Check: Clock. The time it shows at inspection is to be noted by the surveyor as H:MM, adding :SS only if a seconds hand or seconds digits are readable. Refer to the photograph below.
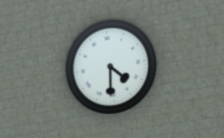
4:31
